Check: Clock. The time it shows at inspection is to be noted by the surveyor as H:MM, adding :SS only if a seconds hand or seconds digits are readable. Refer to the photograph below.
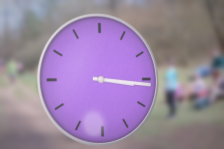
3:16
